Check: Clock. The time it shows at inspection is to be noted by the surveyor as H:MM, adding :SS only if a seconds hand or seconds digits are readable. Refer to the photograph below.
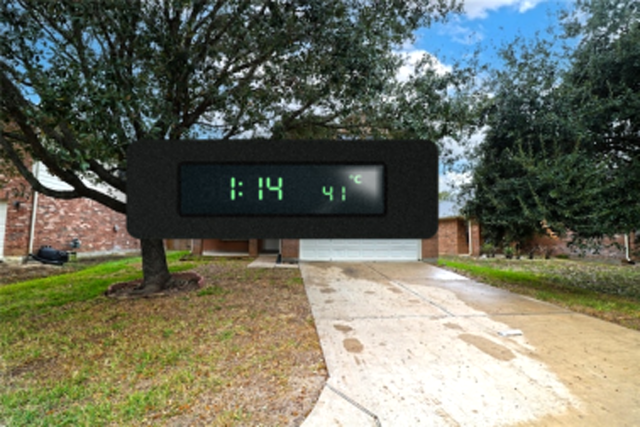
1:14
